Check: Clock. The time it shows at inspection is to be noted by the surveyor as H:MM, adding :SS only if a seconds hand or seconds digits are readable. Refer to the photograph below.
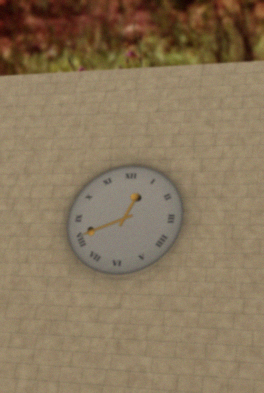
12:41
